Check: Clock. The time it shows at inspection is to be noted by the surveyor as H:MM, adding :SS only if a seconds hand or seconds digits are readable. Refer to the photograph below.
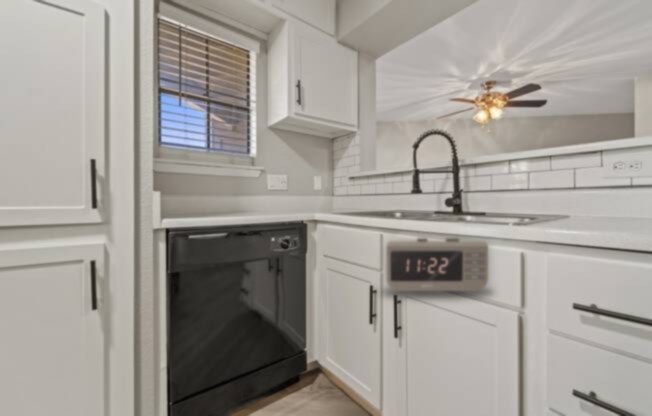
11:22
